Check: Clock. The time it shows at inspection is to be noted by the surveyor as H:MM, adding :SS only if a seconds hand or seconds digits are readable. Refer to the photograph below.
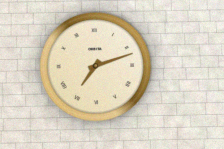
7:12
